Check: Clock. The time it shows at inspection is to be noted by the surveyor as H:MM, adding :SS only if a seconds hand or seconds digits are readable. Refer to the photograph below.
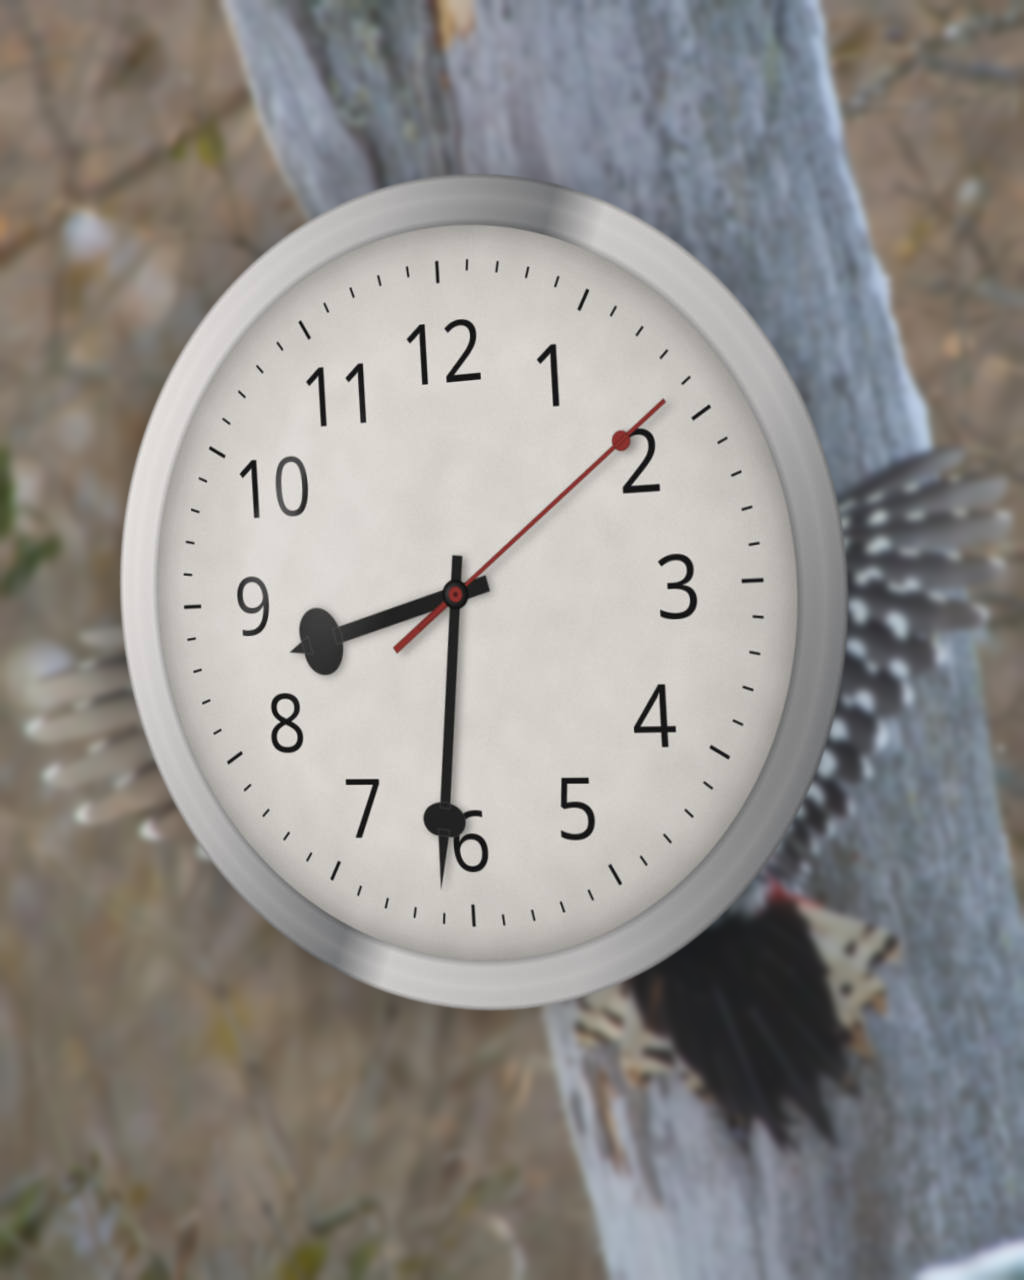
8:31:09
